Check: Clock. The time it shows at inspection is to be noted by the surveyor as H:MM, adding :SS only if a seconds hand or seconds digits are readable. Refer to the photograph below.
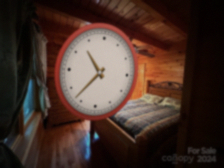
10:37
